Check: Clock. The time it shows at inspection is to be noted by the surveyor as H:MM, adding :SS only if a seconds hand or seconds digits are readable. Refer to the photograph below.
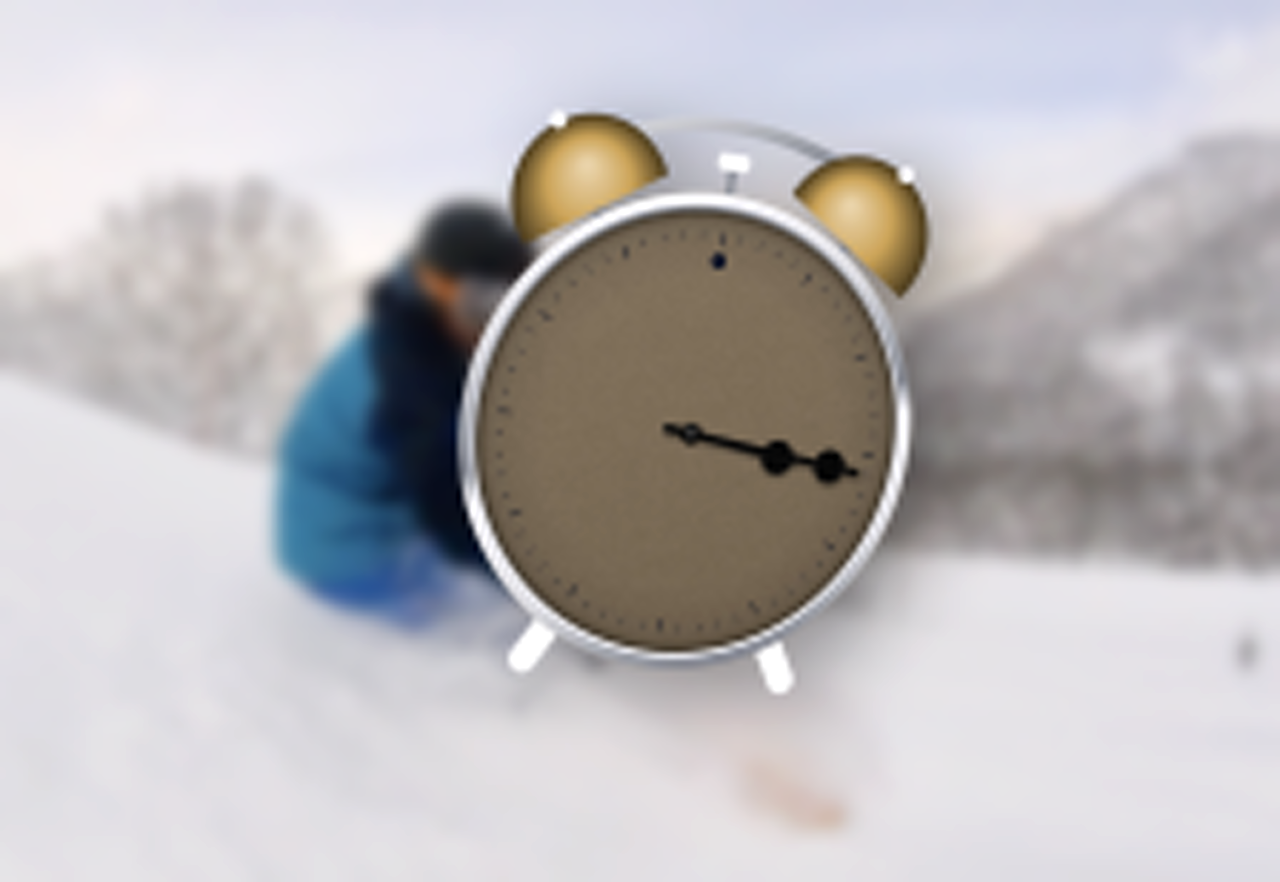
3:16
